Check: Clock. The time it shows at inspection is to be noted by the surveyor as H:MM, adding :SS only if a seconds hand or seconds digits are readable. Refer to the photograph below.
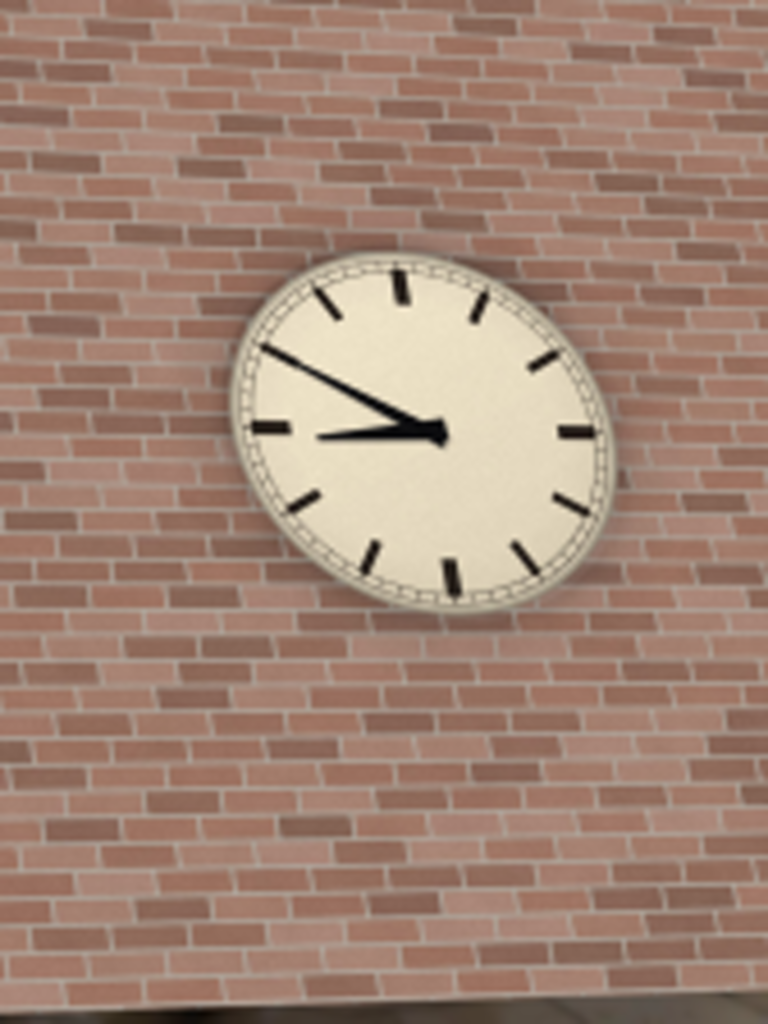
8:50
